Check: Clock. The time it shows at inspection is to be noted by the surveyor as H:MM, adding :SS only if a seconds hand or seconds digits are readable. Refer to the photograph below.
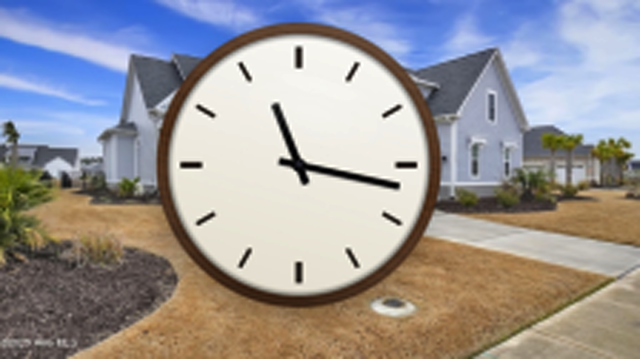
11:17
